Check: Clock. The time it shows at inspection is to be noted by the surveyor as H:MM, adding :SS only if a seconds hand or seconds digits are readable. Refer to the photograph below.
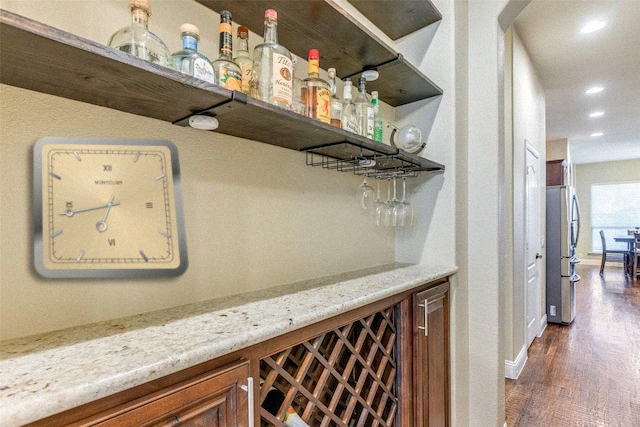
6:43
